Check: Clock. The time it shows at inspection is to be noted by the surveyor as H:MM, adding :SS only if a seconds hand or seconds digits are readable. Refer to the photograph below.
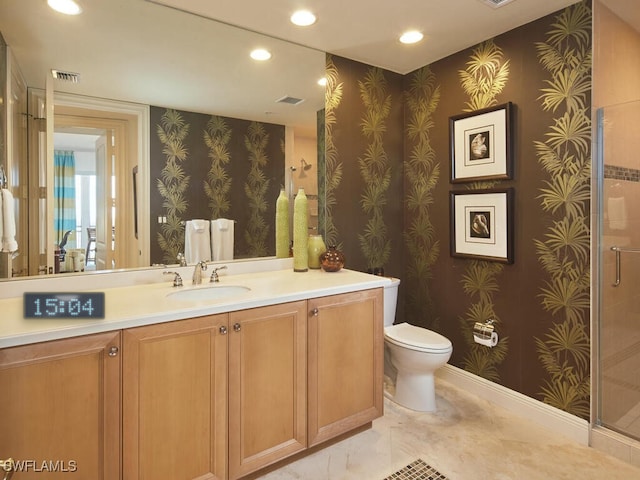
15:04
